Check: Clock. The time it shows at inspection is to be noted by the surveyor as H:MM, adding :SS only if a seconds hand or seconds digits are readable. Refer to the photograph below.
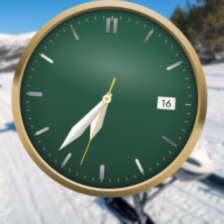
6:36:33
